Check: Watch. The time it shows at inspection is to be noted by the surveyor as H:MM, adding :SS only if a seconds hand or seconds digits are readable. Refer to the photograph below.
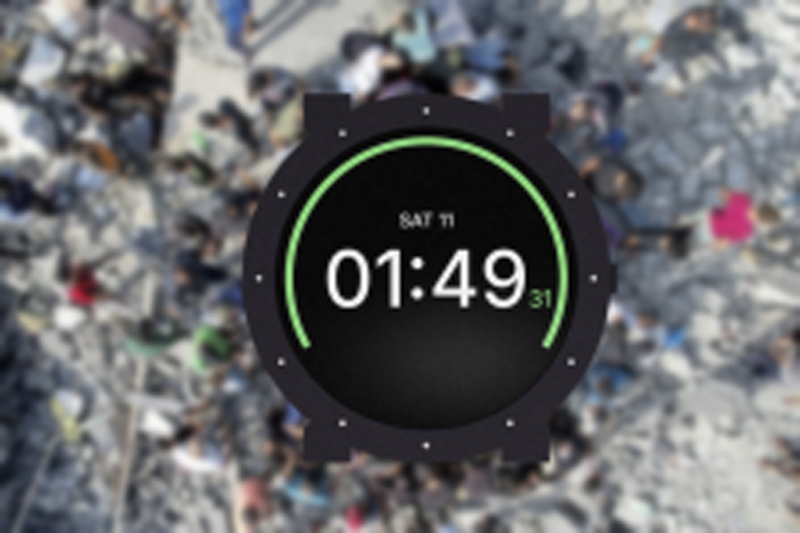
1:49
